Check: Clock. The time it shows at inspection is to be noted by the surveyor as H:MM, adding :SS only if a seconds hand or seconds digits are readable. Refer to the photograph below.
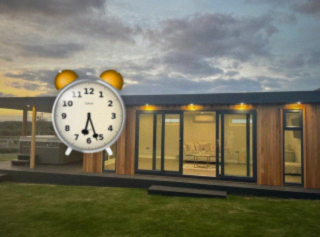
6:27
